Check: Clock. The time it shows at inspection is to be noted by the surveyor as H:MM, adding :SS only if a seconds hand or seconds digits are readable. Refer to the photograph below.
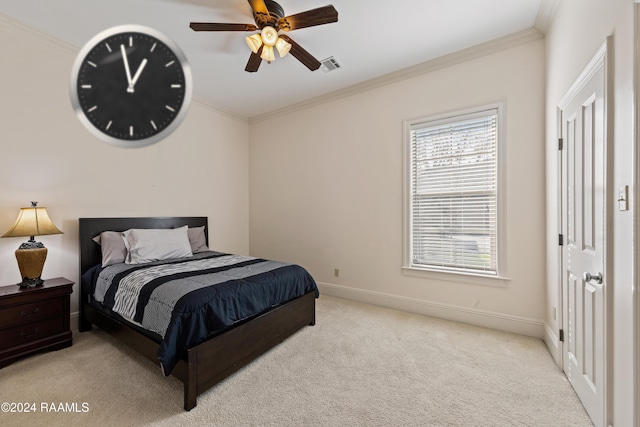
12:58
